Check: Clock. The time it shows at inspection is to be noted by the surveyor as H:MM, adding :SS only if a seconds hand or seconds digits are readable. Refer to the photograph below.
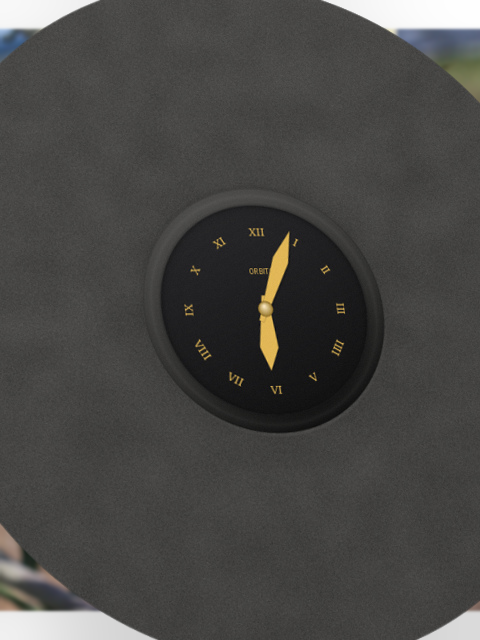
6:04
